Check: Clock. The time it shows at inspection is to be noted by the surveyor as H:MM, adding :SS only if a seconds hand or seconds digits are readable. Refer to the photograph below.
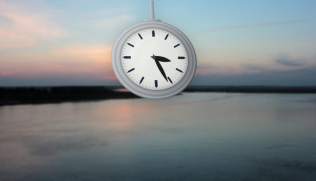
3:26
